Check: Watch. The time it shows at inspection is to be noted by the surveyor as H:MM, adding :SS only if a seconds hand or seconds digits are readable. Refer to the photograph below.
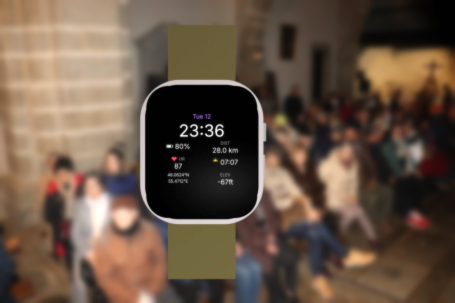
23:36
